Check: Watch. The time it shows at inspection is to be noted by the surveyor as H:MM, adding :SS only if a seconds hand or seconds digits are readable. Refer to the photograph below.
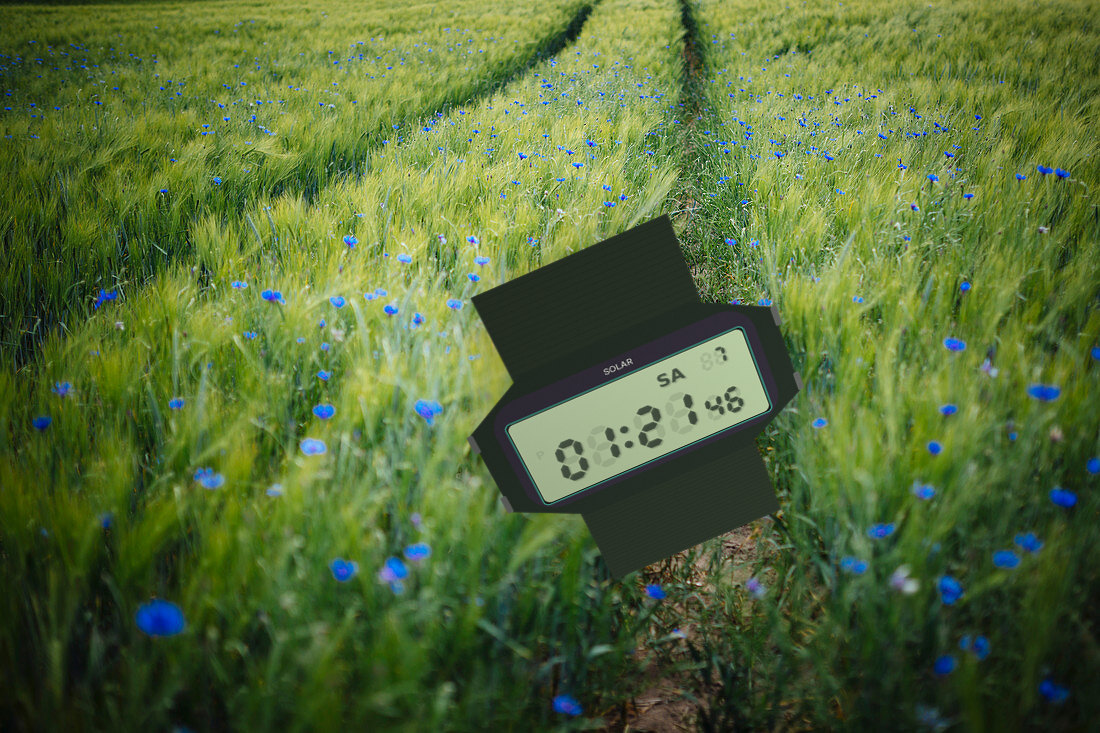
1:21:46
